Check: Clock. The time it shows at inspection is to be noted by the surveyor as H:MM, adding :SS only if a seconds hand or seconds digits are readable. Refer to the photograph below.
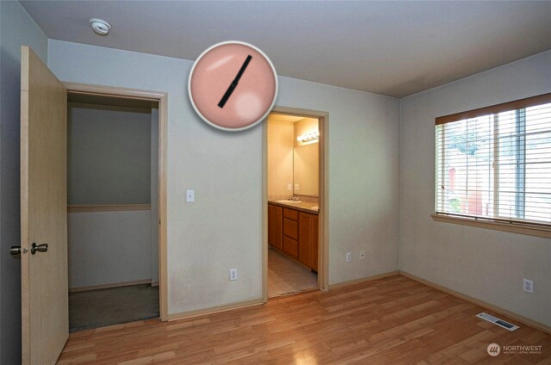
7:05
